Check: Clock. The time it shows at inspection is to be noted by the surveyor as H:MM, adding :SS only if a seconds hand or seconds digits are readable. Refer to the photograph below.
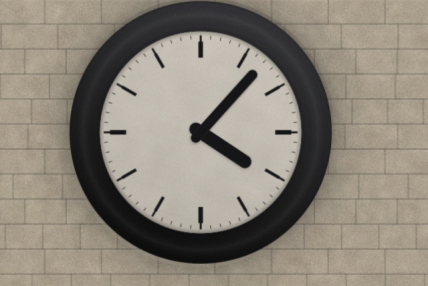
4:07
